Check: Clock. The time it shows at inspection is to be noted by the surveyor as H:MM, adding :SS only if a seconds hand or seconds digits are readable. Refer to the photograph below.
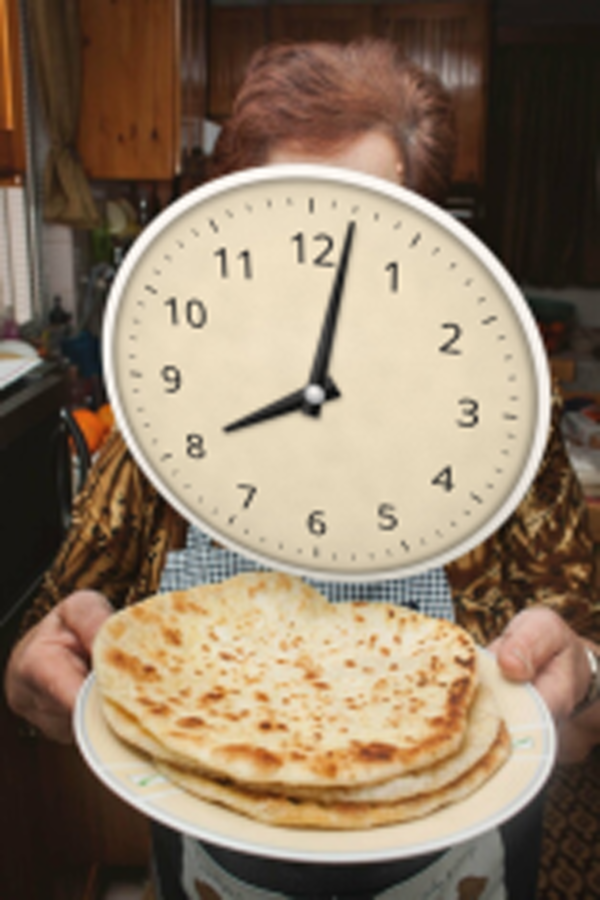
8:02
